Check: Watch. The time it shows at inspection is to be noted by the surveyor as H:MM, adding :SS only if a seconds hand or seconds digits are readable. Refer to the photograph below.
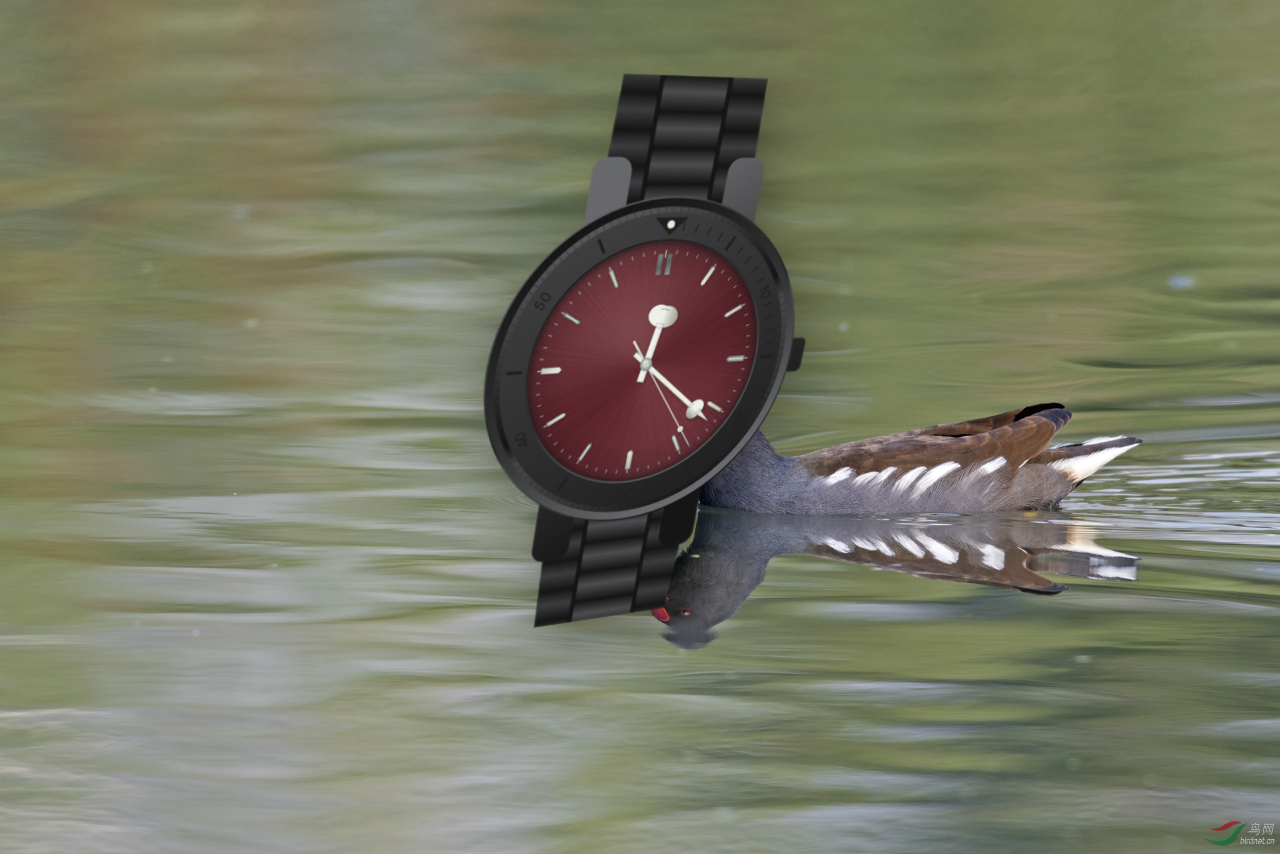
12:21:24
